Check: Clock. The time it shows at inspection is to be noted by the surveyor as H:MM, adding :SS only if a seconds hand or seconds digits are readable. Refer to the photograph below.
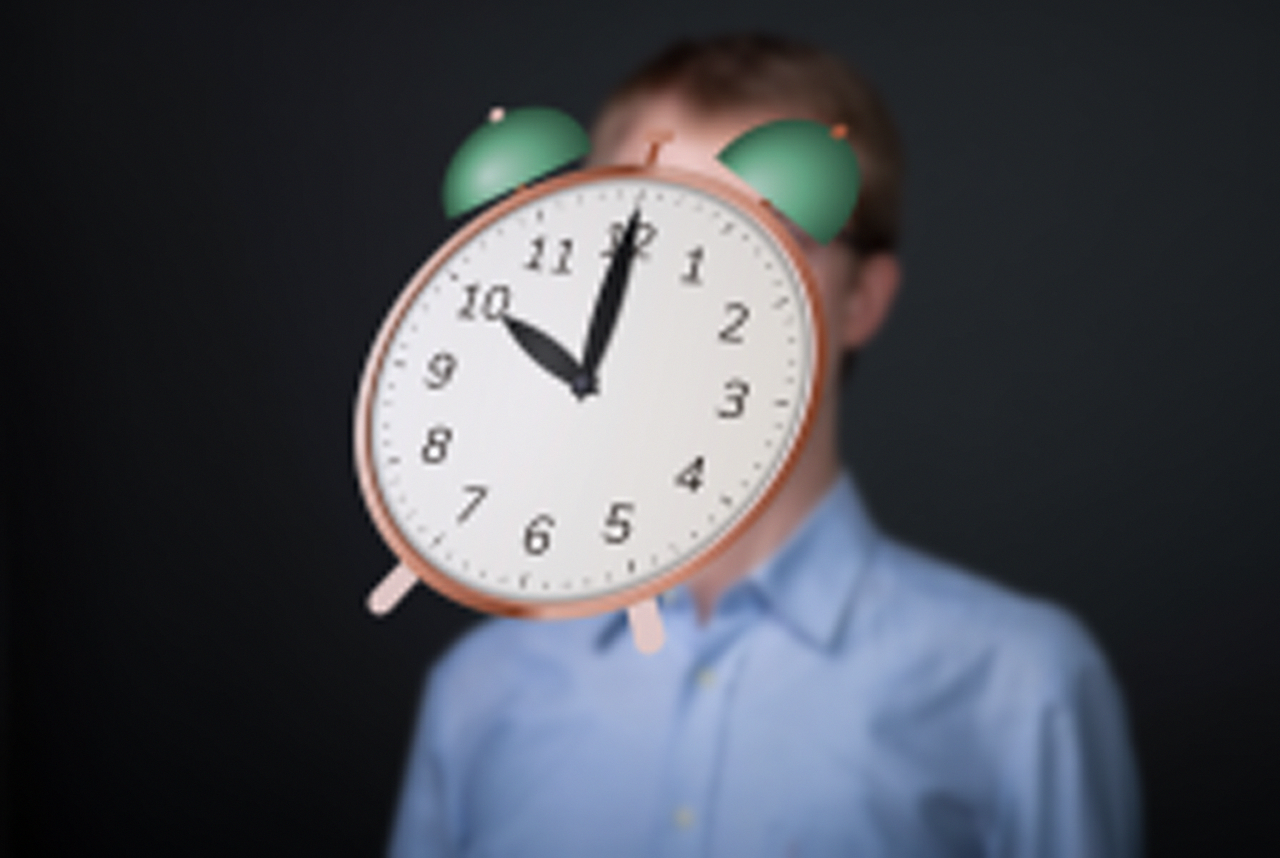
10:00
